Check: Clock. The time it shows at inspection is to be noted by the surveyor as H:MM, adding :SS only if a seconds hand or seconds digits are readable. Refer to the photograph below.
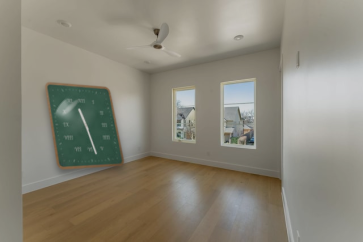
11:28
